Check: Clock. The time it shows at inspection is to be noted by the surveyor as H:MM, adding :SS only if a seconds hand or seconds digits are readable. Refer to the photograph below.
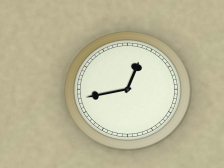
12:43
